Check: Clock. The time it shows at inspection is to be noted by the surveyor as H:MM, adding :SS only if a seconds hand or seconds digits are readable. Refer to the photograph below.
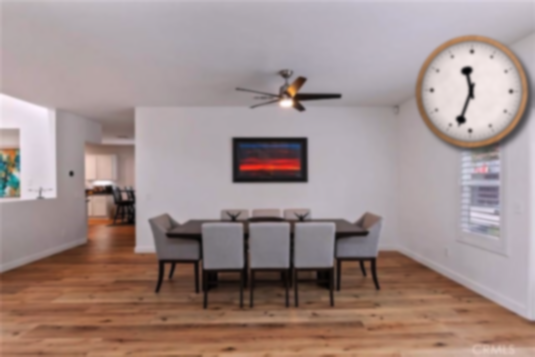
11:33
